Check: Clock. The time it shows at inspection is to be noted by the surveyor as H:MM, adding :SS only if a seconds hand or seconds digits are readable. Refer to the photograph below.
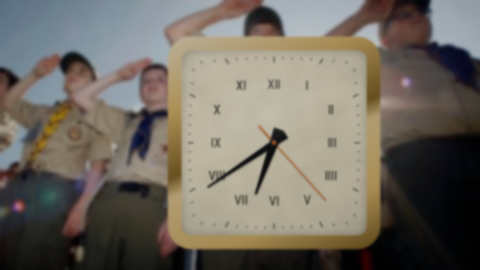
6:39:23
